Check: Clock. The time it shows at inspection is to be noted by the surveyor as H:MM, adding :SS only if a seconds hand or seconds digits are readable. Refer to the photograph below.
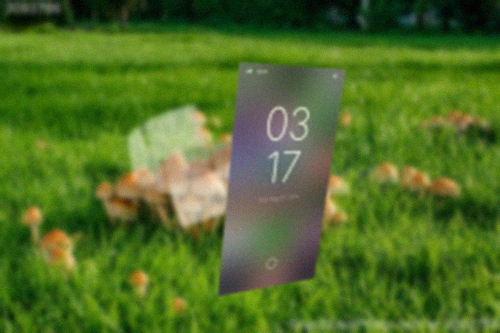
3:17
